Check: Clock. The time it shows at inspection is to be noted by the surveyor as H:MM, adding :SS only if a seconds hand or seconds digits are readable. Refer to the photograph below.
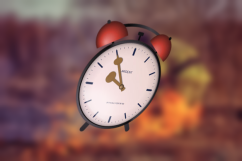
9:55
